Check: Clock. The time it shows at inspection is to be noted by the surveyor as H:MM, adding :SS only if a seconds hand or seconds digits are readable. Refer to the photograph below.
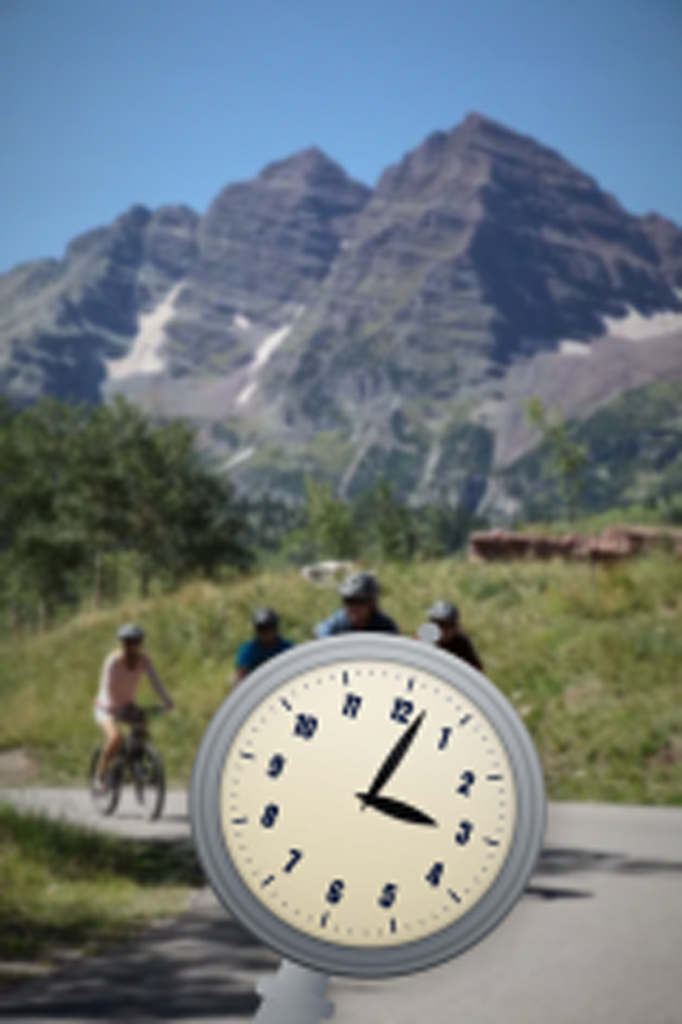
3:02
